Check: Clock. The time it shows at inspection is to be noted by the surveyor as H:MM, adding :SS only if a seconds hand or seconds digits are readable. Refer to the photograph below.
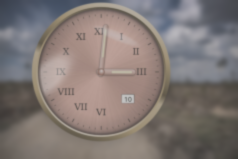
3:01
